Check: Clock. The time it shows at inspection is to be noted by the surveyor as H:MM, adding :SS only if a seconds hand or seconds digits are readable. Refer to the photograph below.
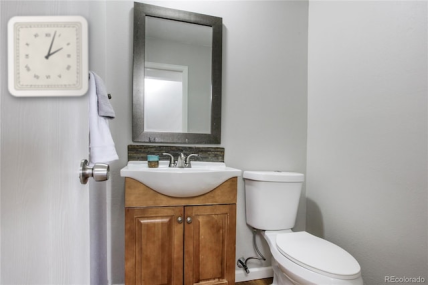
2:03
